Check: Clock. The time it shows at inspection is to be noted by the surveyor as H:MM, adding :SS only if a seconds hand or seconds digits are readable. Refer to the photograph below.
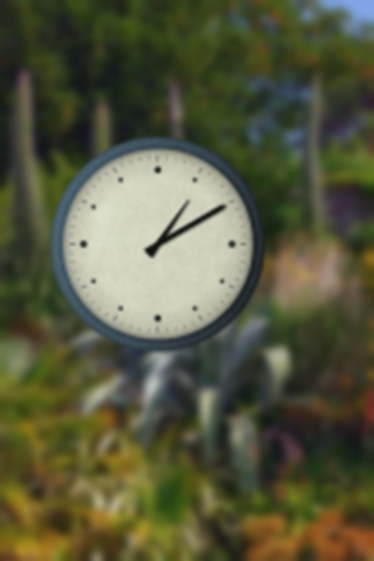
1:10
